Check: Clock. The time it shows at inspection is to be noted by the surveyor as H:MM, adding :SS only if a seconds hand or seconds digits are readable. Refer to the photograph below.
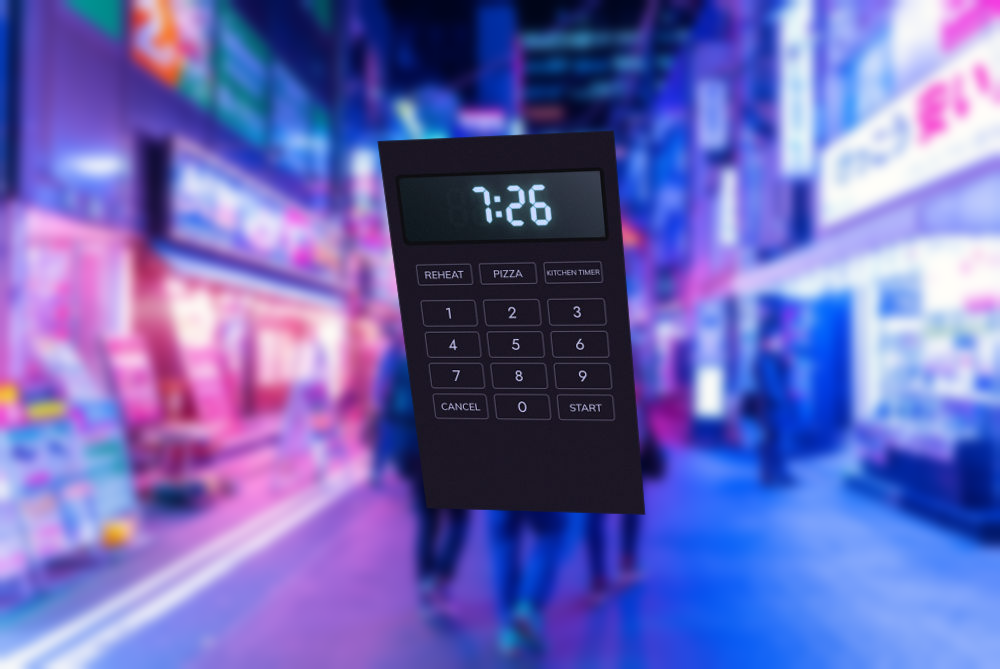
7:26
